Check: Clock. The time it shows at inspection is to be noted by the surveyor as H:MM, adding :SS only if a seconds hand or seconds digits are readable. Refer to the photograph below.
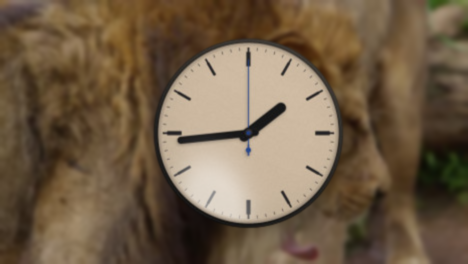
1:44:00
